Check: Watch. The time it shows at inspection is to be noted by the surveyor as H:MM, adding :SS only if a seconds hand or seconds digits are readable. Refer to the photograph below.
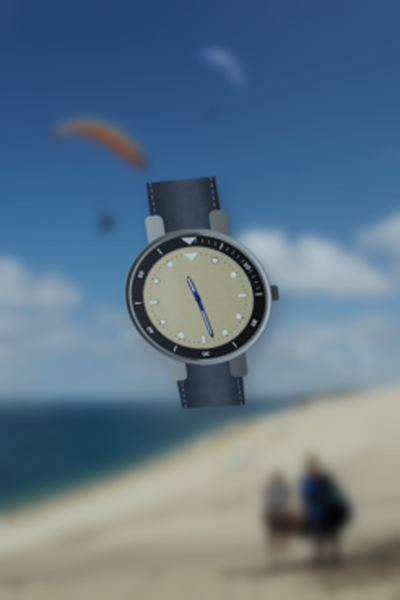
11:28
